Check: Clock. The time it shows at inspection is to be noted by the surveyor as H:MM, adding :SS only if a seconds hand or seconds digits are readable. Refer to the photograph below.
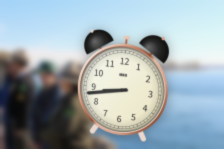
8:43
